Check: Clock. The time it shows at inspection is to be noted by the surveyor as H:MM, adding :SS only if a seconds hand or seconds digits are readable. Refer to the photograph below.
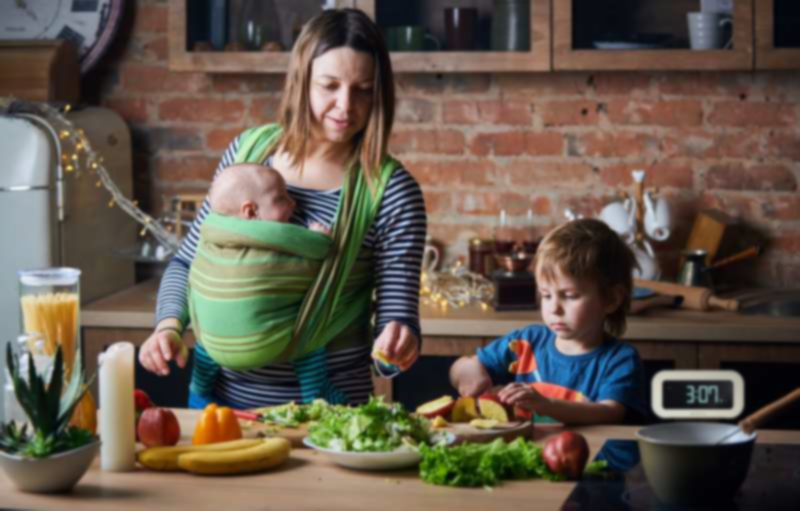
3:07
